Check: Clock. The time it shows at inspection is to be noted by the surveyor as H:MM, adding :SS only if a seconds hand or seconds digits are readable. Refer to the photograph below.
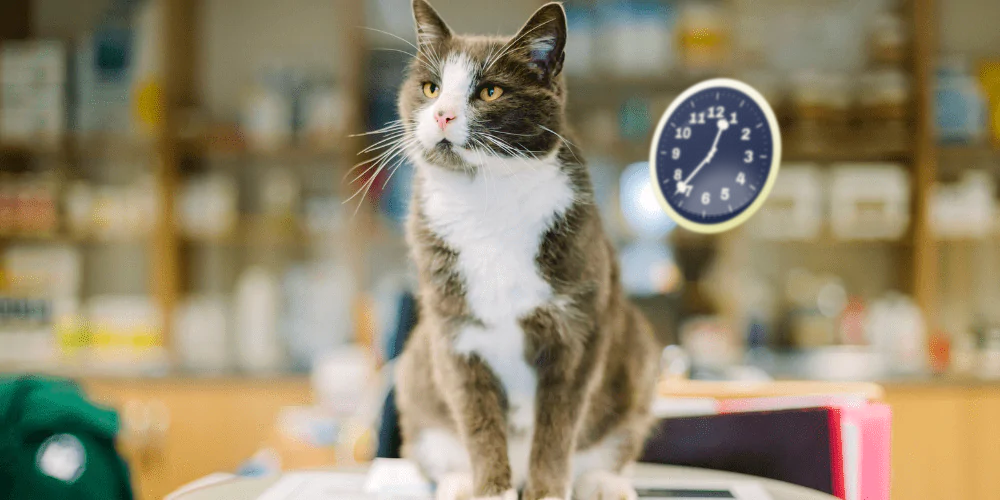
12:37
